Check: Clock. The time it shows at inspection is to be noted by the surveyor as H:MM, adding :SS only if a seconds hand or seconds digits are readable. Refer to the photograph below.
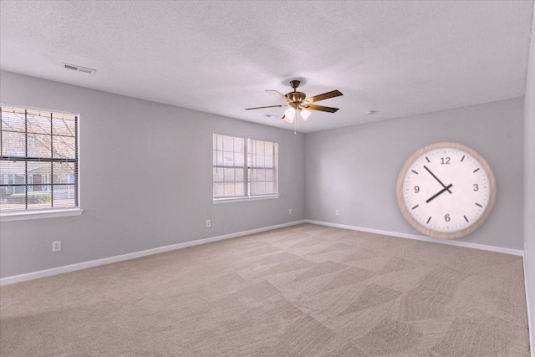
7:53
